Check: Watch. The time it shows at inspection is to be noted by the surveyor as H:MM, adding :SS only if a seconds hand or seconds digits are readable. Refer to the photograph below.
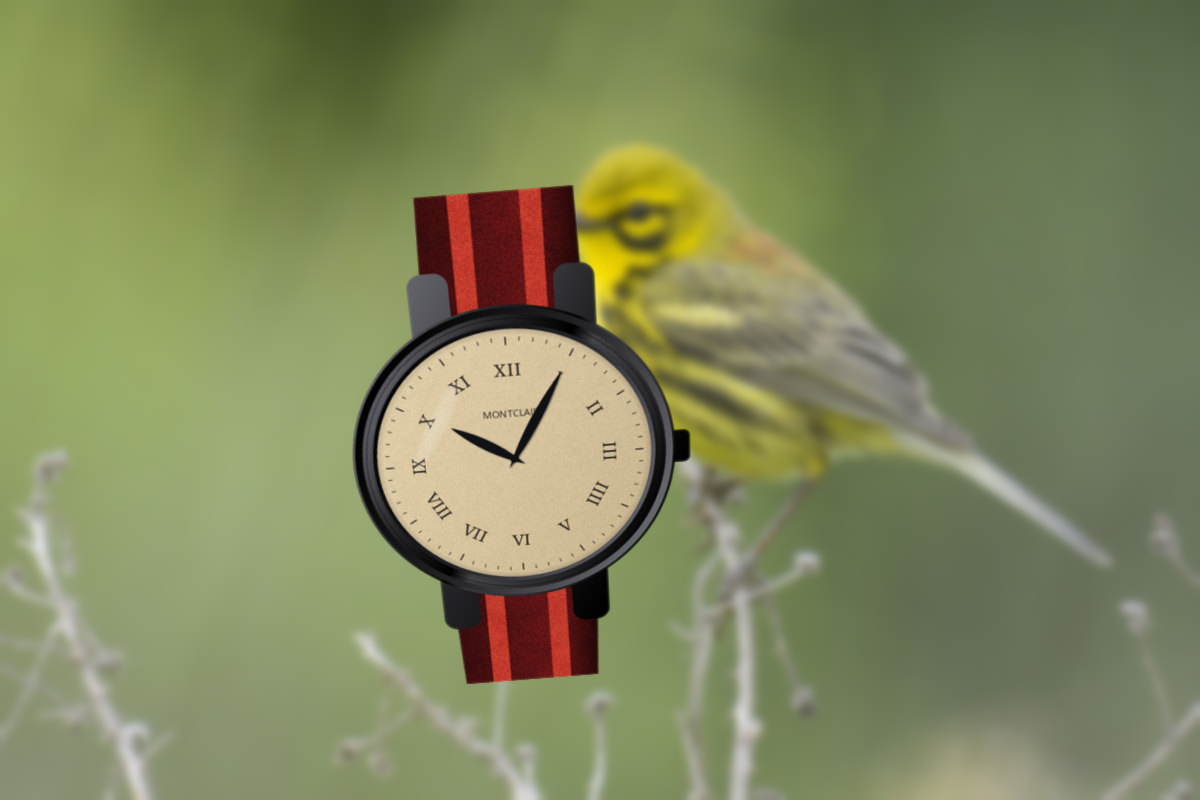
10:05
